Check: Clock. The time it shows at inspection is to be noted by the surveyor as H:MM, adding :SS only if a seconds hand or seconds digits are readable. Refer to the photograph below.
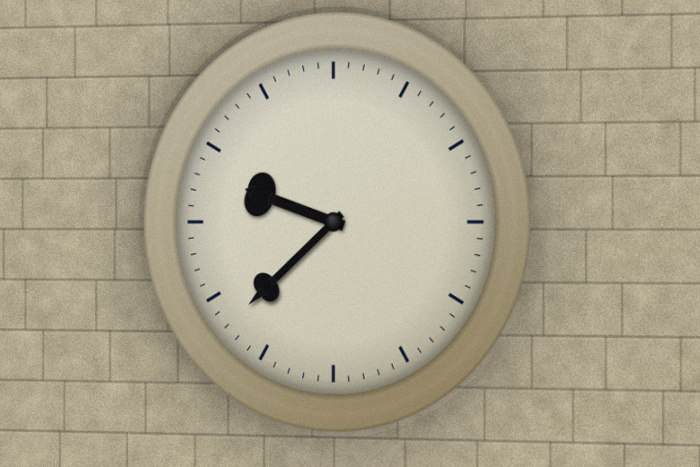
9:38
